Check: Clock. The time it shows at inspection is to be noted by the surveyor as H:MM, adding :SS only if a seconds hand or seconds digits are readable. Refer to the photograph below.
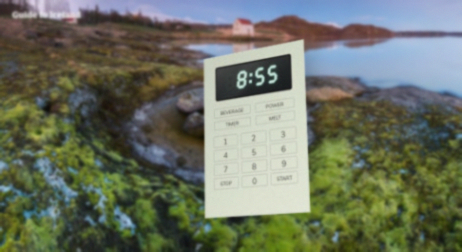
8:55
